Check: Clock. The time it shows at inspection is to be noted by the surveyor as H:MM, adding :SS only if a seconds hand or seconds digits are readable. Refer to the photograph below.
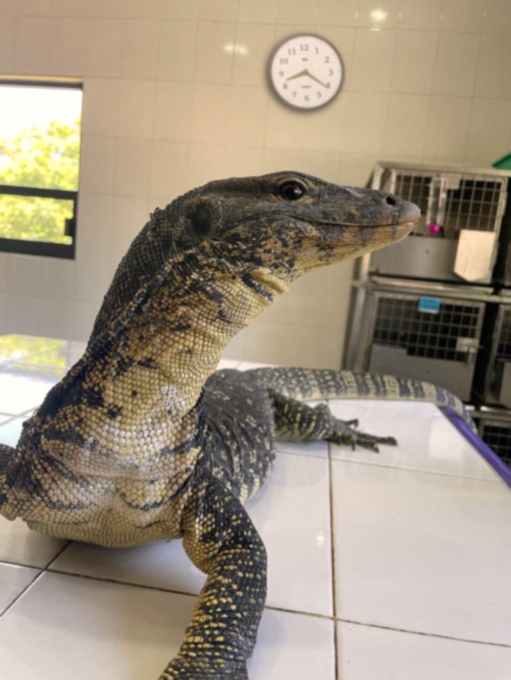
8:21
